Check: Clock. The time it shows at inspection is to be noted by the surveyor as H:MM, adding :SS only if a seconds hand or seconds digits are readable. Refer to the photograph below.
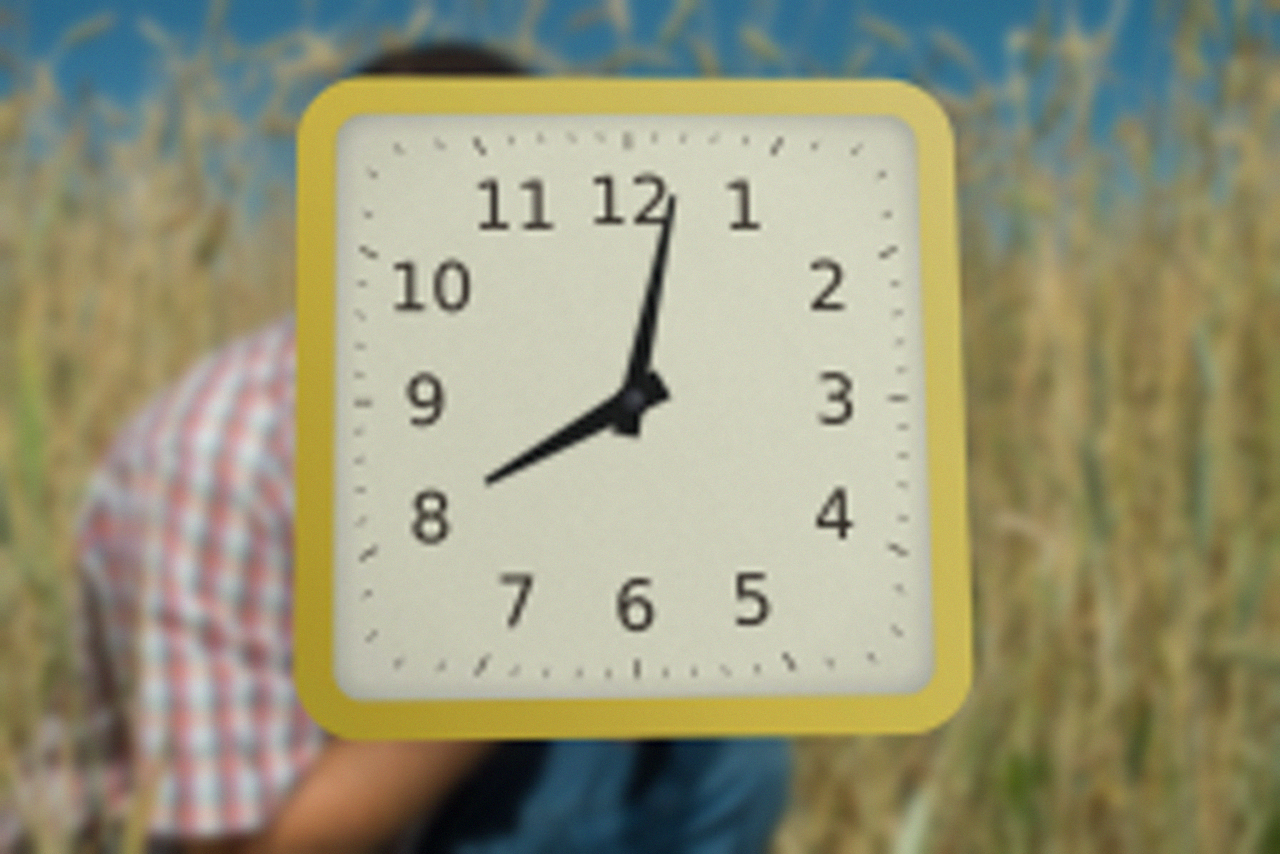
8:02
